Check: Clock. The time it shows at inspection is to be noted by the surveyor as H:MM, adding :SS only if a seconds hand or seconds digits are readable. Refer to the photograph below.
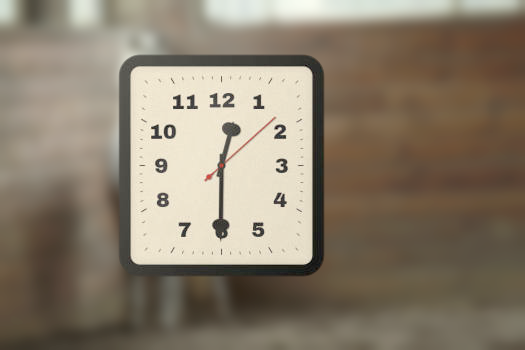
12:30:08
